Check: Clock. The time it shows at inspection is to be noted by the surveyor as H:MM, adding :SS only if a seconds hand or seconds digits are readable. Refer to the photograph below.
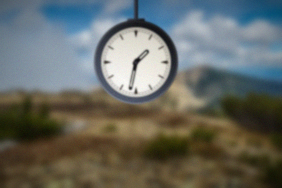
1:32
